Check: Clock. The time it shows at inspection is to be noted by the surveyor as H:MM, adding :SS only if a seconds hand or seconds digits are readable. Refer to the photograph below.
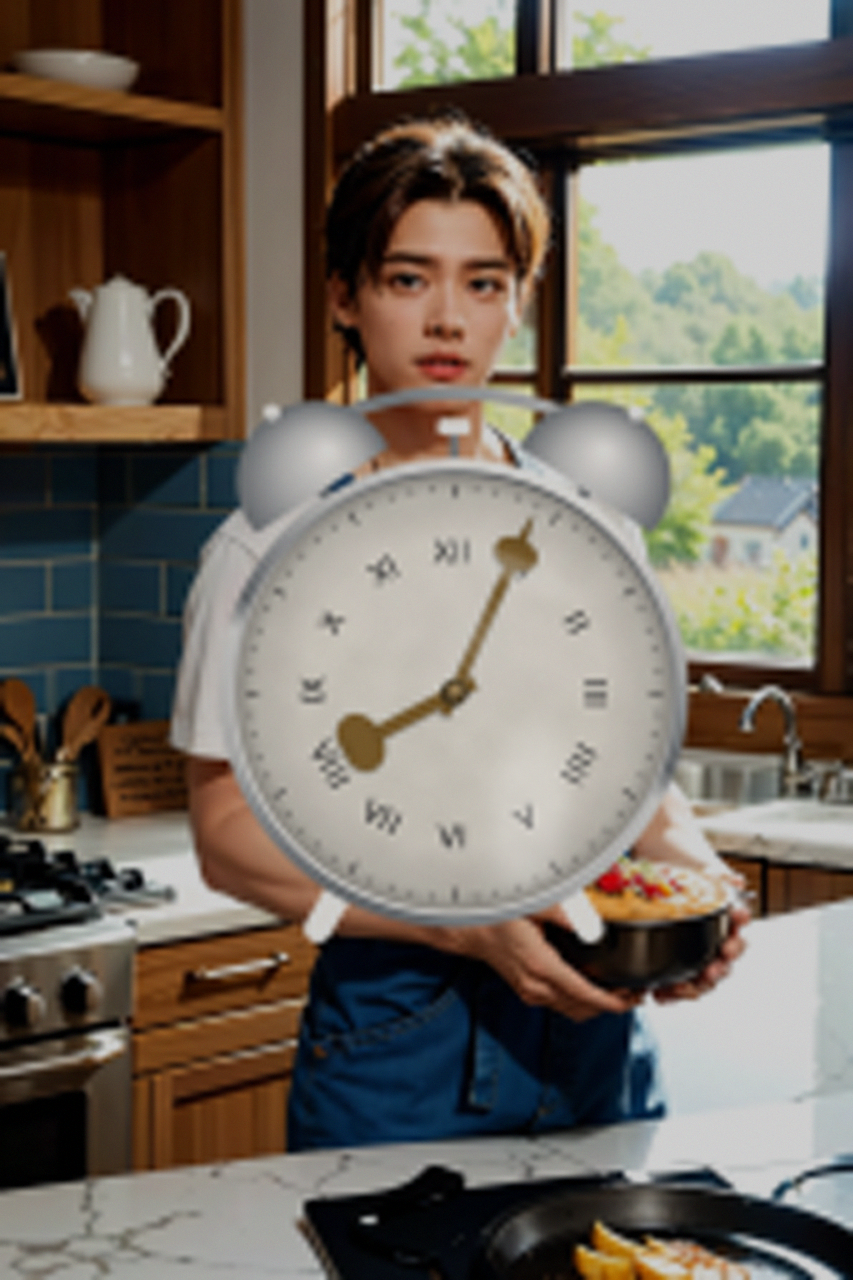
8:04
